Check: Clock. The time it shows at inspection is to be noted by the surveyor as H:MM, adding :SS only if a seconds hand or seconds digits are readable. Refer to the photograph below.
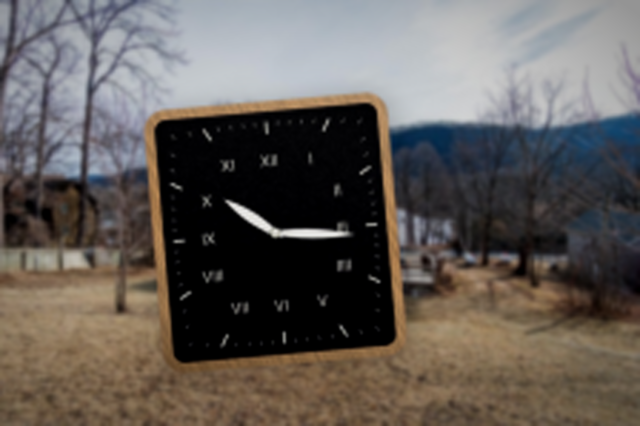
10:16
